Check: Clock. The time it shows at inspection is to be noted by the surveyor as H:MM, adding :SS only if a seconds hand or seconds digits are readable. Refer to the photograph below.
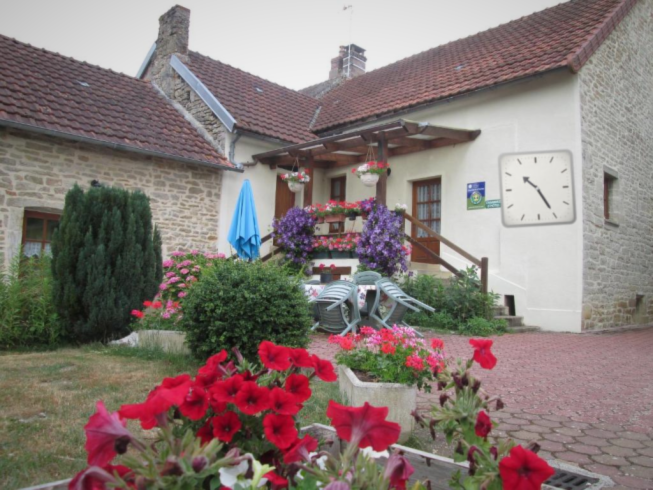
10:25
